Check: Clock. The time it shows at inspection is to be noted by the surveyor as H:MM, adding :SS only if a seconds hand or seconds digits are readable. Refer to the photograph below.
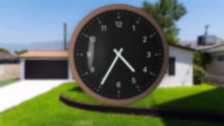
4:35
